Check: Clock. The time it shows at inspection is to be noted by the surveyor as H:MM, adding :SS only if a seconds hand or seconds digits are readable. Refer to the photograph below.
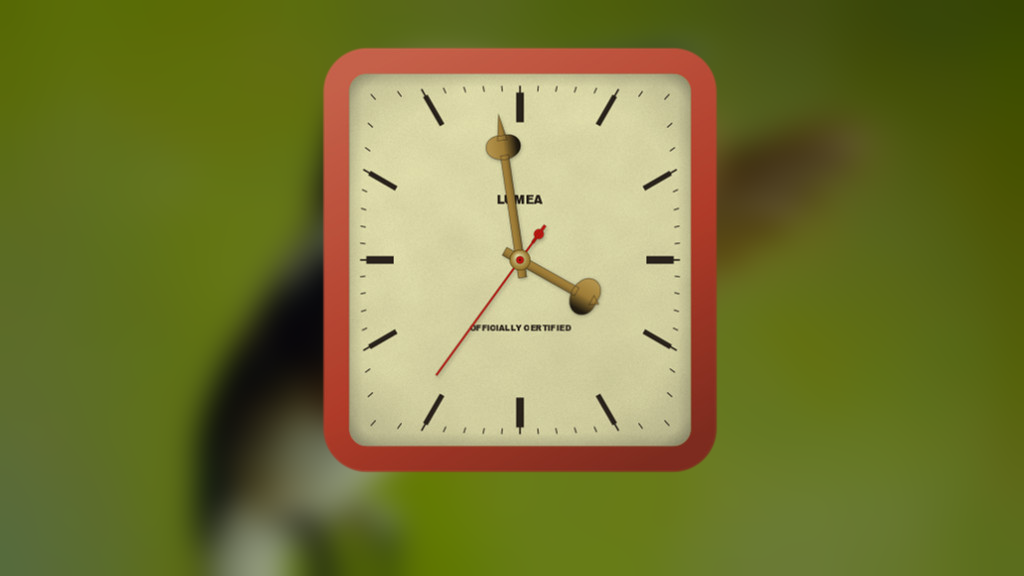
3:58:36
